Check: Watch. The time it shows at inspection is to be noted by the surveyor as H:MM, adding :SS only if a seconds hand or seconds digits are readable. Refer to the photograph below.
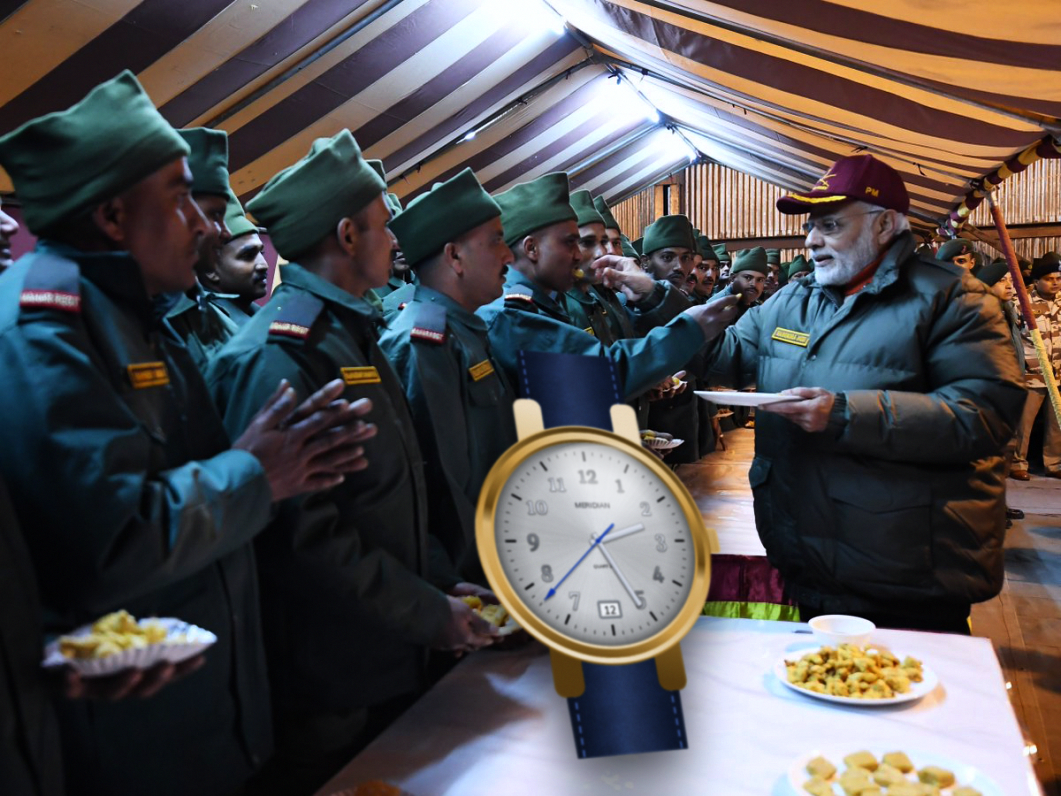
2:25:38
